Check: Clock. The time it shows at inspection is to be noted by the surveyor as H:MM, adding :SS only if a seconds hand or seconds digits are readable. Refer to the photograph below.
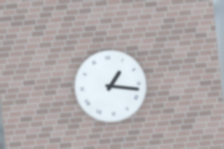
1:17
